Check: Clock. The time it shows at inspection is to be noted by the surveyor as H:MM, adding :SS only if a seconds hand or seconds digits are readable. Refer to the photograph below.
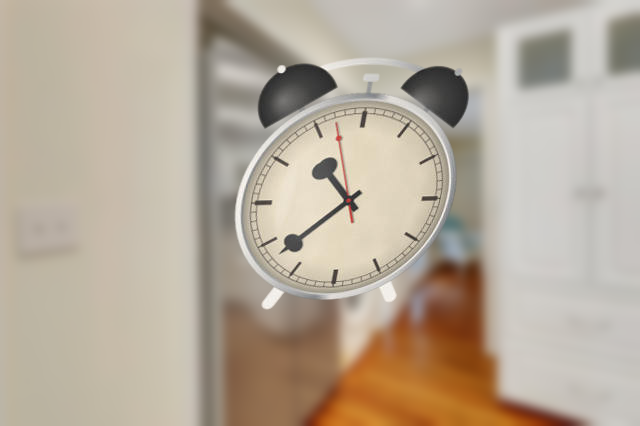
10:37:57
